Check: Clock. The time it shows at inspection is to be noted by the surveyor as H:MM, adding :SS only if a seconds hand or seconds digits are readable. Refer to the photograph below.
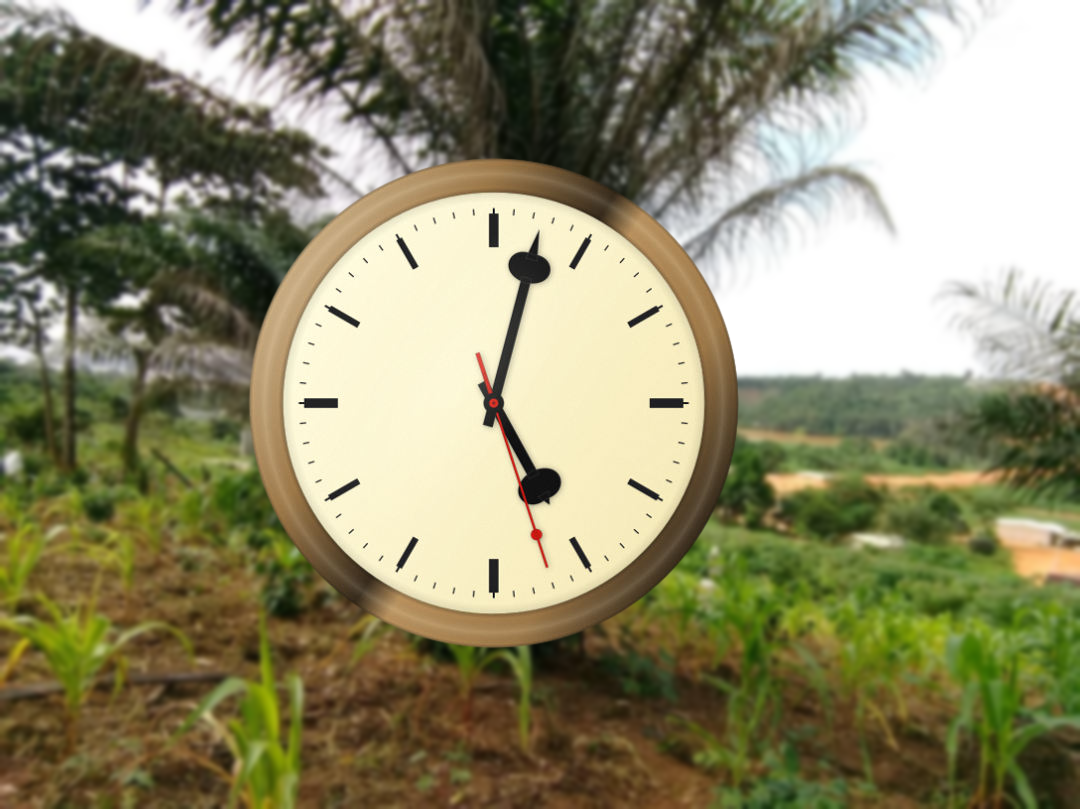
5:02:27
